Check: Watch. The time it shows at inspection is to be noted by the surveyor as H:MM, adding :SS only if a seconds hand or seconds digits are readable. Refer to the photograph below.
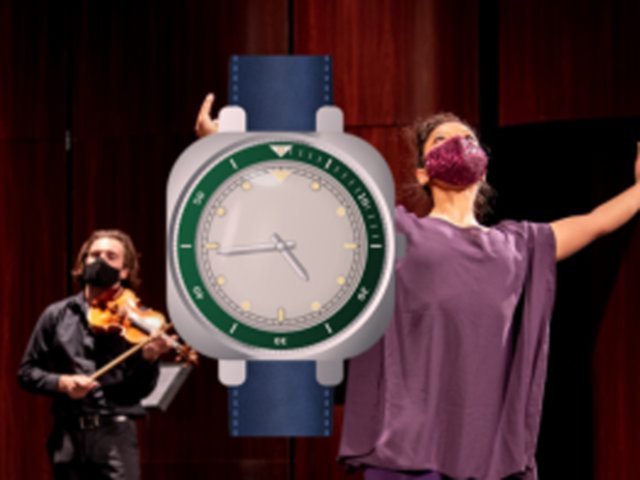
4:44
